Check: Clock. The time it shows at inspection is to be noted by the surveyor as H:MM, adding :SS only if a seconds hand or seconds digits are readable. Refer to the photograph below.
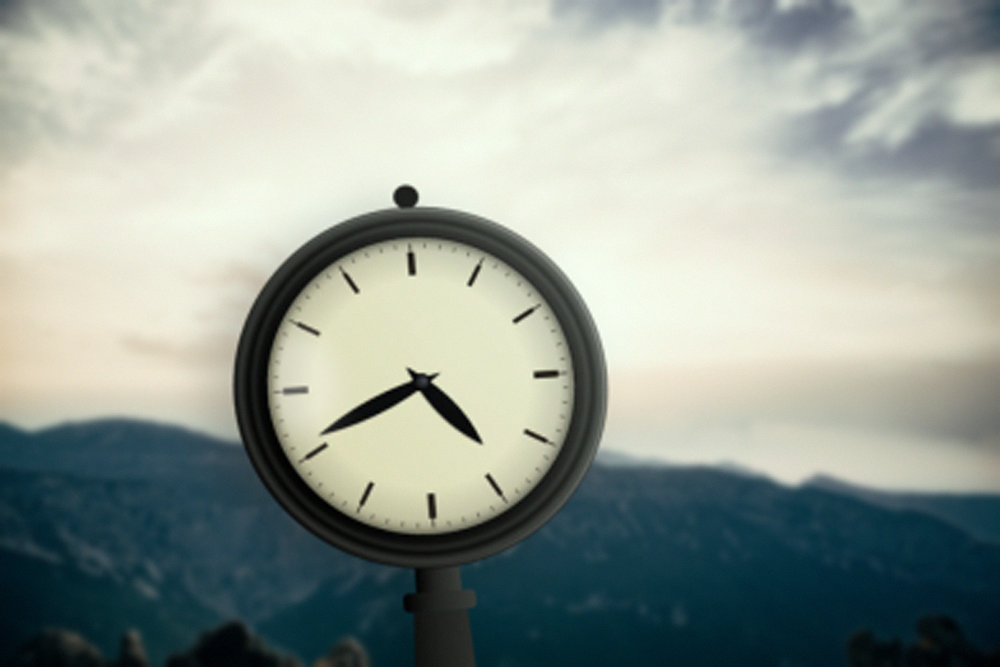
4:41
